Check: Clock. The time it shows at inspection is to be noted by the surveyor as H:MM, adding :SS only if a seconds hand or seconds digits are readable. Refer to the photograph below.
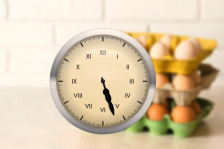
5:27
